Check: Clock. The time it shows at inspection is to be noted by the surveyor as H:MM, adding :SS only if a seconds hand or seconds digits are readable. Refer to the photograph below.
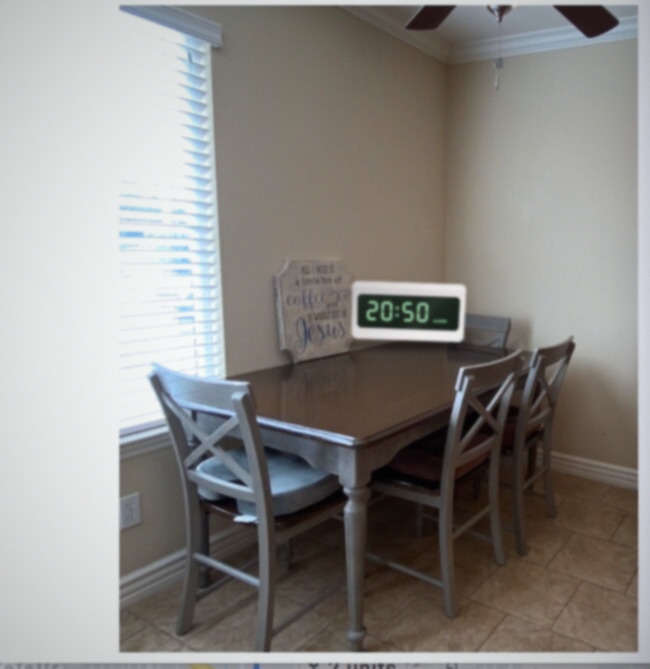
20:50
